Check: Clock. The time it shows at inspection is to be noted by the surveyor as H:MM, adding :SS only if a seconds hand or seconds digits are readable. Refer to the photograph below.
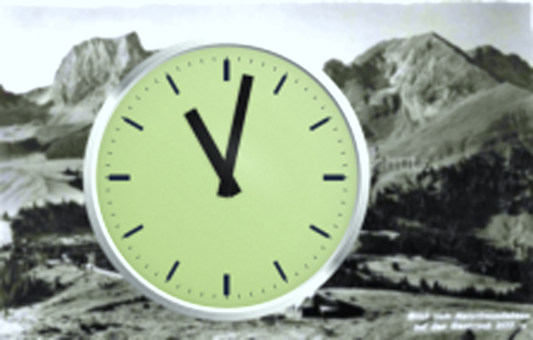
11:02
